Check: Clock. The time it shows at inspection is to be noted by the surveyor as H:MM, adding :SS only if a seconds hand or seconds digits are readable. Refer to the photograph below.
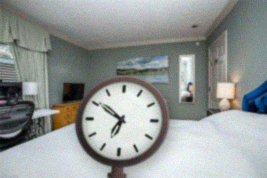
6:51
